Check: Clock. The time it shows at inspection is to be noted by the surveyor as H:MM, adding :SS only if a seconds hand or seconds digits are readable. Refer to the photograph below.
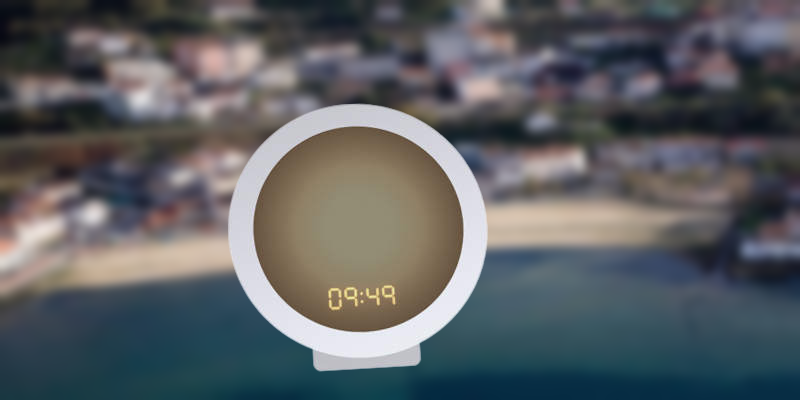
9:49
